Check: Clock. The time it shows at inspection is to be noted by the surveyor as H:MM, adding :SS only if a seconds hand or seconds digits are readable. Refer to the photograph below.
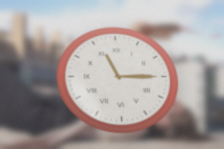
11:15
